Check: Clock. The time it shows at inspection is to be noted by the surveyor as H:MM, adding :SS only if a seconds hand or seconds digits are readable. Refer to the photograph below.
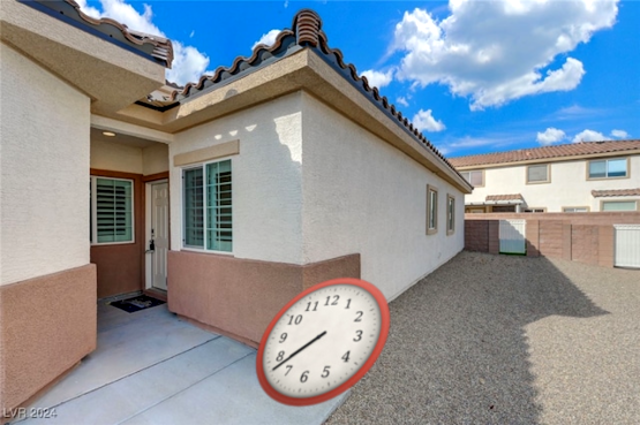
7:38
